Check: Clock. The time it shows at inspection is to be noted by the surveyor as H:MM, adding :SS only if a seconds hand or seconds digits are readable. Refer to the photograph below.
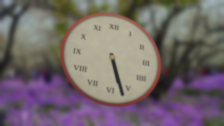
5:27
